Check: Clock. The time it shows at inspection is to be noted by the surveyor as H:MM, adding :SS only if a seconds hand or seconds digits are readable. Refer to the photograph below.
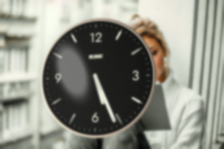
5:26
